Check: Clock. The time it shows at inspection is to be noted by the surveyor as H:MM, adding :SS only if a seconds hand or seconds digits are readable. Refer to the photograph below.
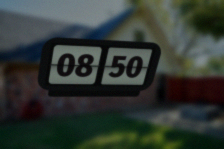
8:50
